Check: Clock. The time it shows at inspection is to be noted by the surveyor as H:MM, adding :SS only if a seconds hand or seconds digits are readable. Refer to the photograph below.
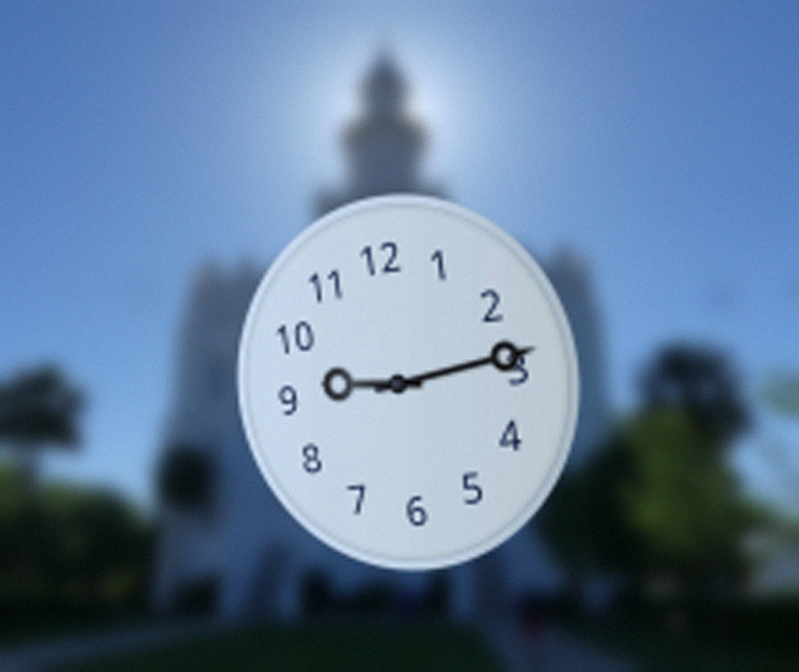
9:14
